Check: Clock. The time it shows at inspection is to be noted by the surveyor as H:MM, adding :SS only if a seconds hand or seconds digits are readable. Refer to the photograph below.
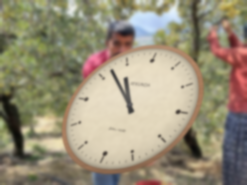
10:52
